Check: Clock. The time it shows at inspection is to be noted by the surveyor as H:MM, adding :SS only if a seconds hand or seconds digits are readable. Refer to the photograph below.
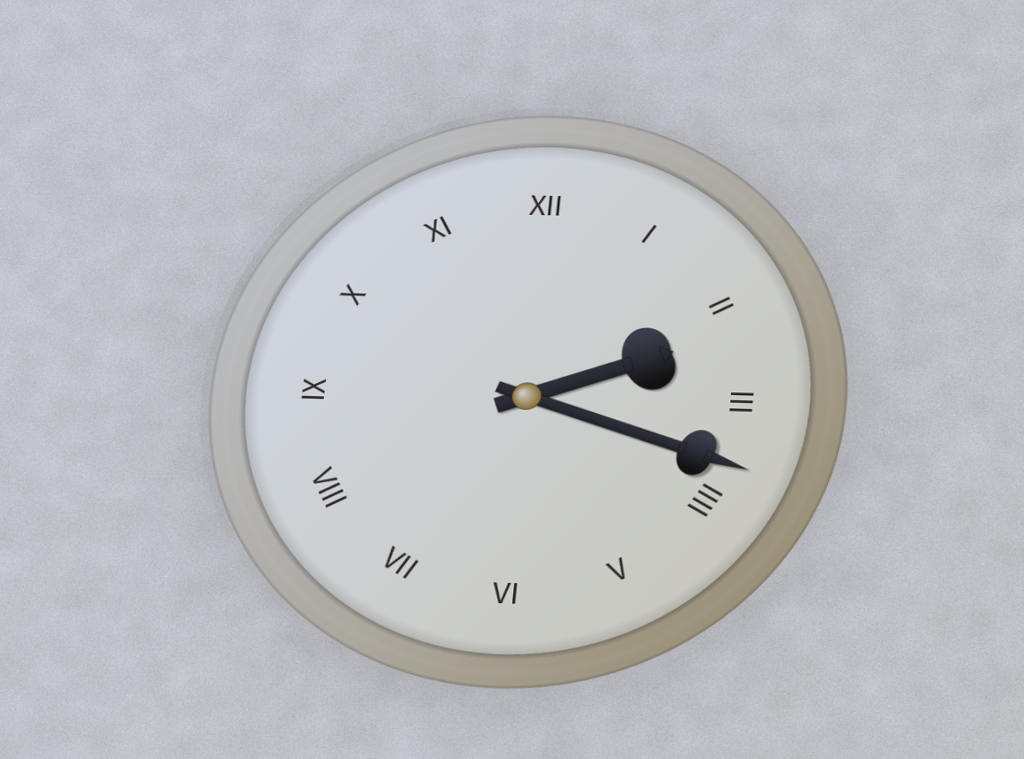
2:18
